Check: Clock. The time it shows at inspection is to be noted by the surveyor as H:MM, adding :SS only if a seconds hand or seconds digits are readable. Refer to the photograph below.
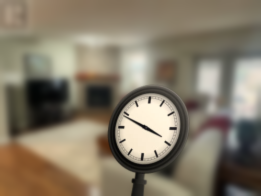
3:49
